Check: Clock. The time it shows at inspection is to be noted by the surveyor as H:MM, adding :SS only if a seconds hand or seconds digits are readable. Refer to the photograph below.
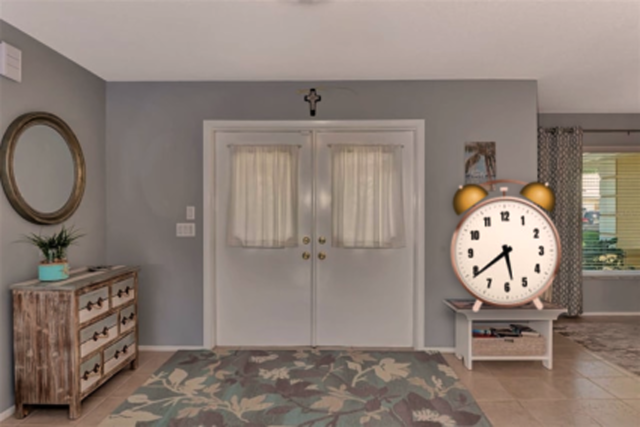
5:39
